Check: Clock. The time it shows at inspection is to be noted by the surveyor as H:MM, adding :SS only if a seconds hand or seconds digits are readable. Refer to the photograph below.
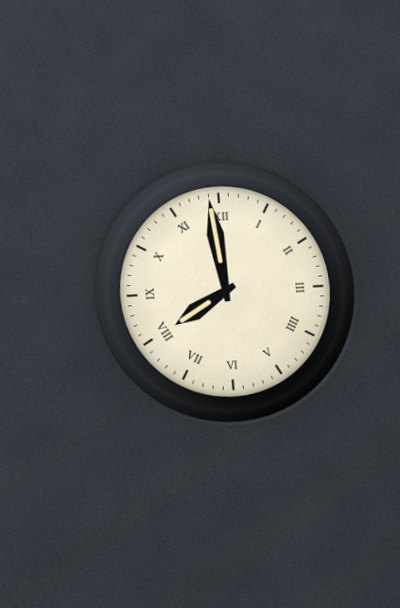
7:59
